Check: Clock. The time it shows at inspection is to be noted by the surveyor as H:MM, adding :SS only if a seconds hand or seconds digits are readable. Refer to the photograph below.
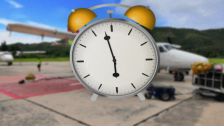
5:58
